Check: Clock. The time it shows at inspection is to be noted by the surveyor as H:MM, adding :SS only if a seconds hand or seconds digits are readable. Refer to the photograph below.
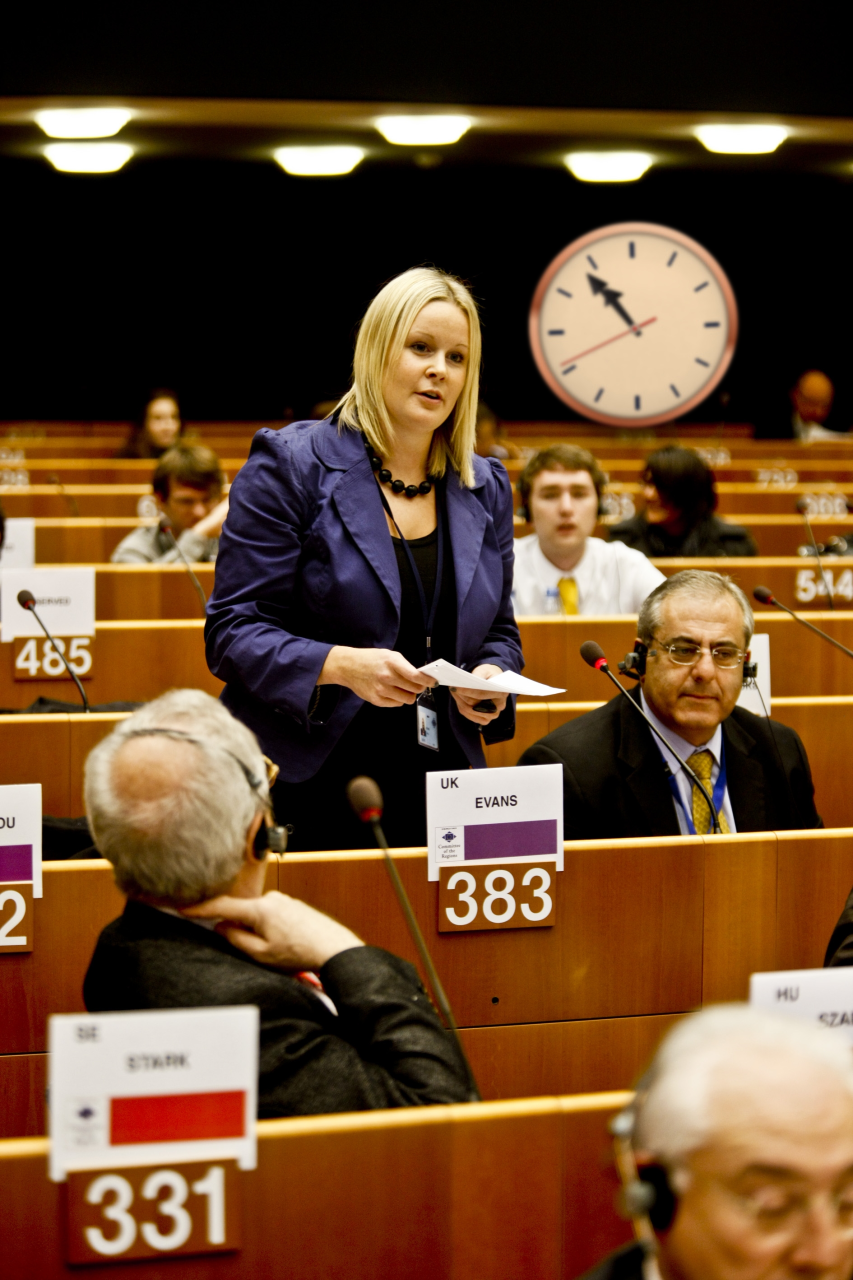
10:53:41
